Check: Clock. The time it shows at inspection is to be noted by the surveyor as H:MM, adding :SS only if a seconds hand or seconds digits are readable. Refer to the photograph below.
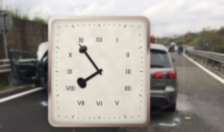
7:54
